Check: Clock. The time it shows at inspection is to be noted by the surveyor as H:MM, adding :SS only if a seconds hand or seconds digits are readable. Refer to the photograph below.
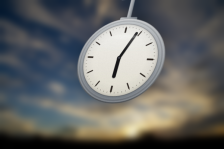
6:04
